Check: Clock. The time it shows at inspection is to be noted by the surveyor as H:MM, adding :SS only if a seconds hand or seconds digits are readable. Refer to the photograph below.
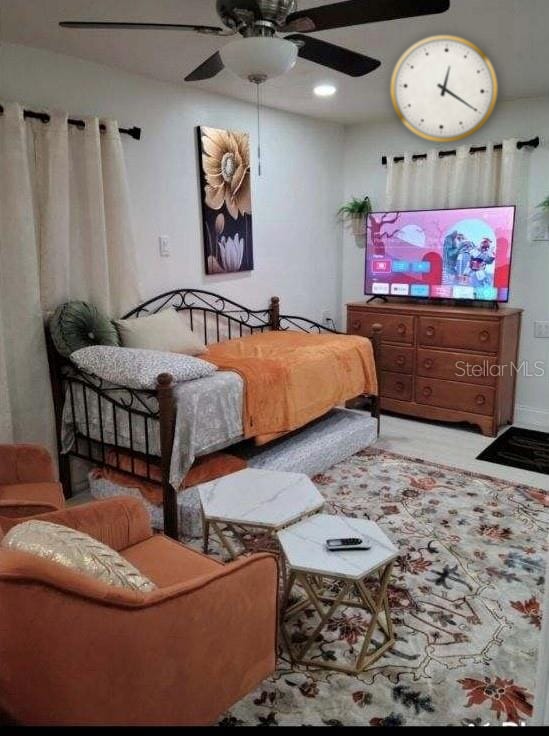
12:20
